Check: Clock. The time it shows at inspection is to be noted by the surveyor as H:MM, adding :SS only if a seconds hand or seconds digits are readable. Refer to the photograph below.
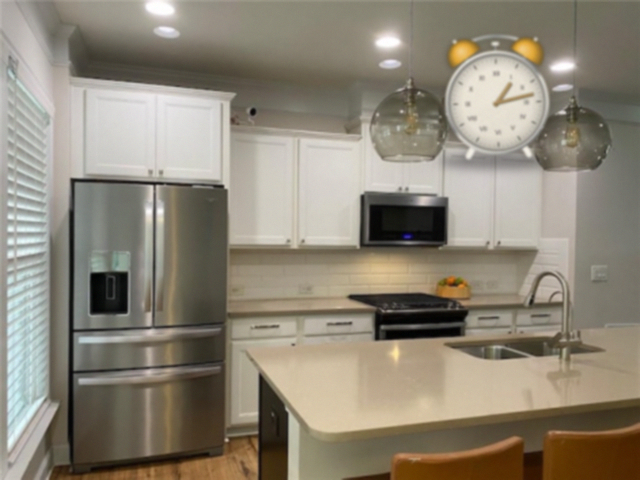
1:13
